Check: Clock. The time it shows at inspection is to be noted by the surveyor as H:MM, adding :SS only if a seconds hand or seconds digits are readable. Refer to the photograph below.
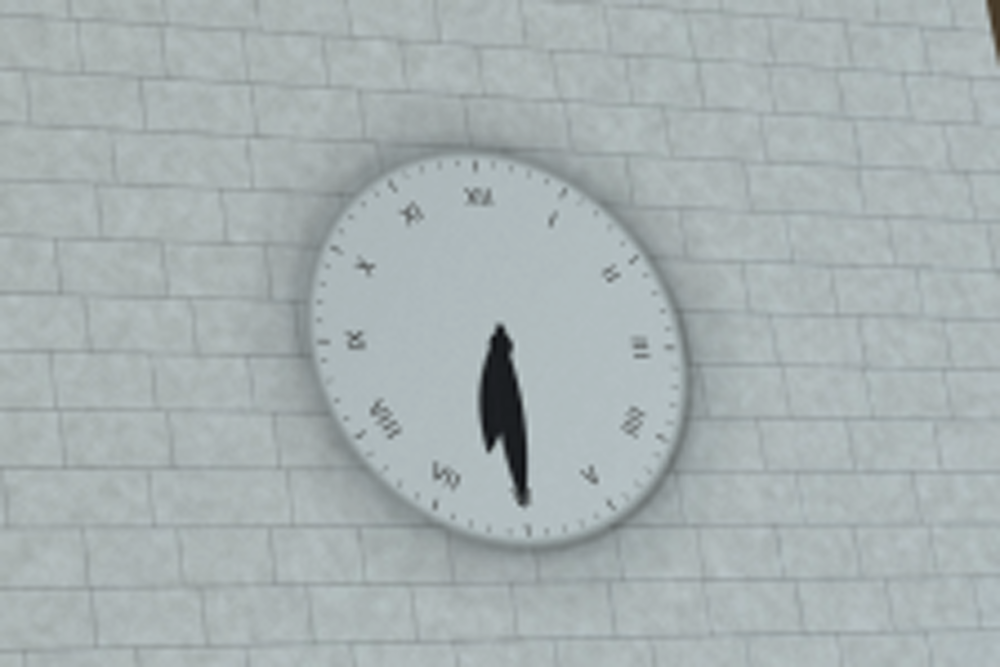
6:30
